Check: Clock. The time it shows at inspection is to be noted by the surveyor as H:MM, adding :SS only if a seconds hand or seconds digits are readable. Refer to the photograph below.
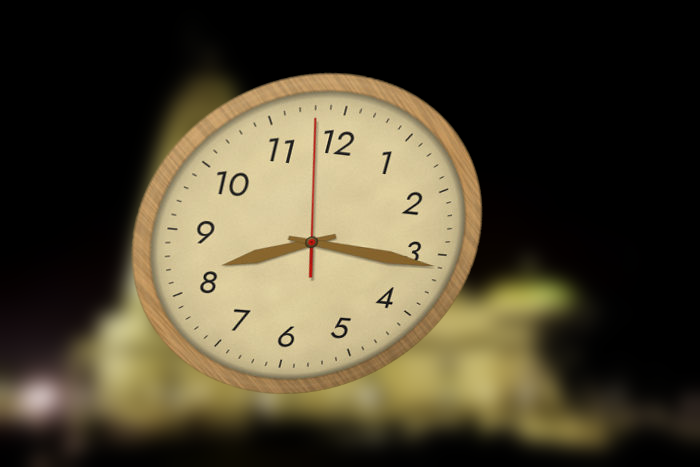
8:15:58
